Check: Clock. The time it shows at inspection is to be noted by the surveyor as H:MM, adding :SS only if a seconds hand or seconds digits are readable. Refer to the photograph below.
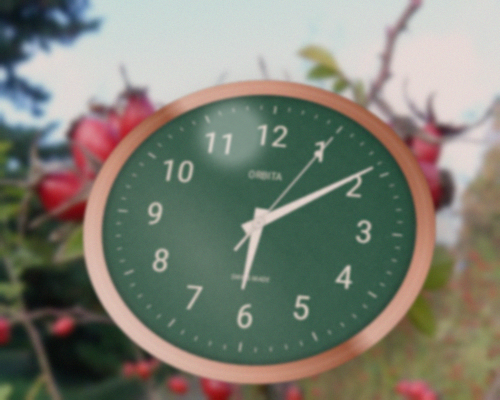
6:09:05
